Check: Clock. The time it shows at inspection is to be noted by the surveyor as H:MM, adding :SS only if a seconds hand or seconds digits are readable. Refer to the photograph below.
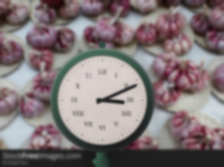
3:11
